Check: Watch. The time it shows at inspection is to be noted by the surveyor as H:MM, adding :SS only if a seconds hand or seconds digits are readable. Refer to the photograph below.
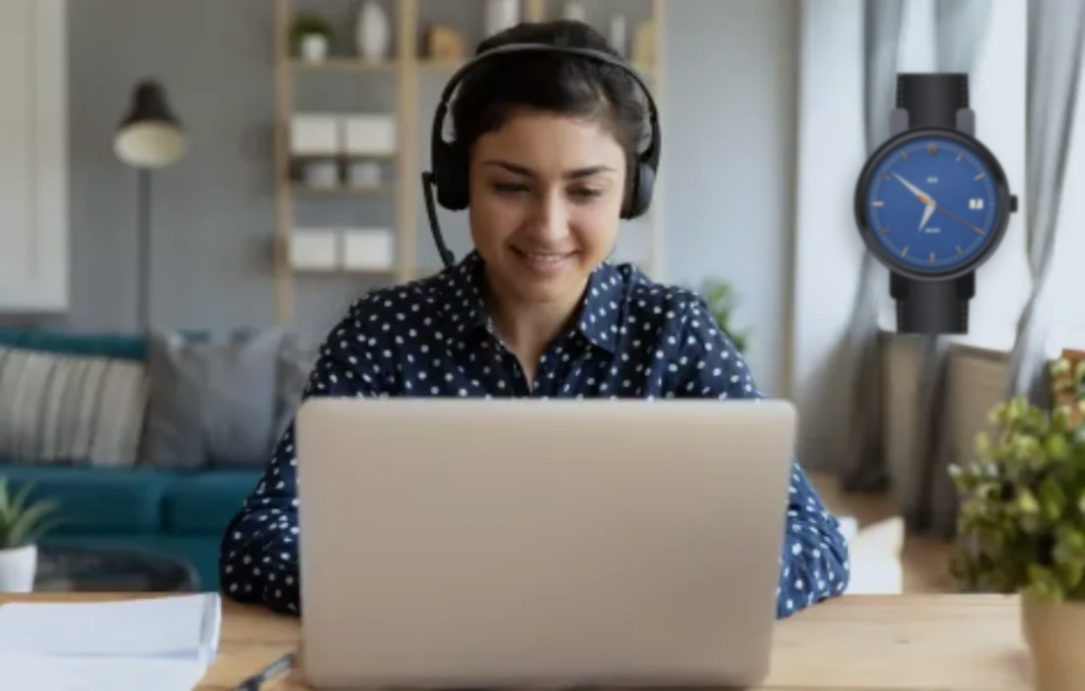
6:51:20
